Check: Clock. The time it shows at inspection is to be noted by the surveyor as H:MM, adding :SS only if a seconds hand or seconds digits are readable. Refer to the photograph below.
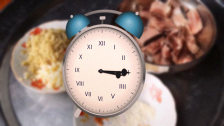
3:15
